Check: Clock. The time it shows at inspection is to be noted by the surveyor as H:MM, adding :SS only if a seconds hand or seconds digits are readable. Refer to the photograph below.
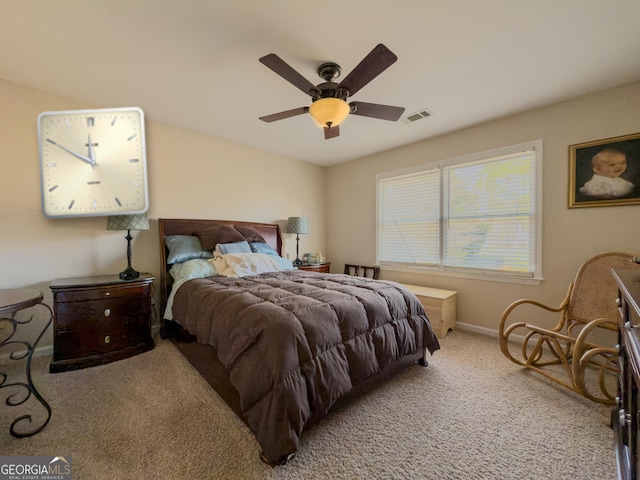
11:50
